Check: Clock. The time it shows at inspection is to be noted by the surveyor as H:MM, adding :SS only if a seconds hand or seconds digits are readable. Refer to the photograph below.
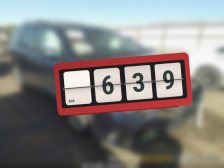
6:39
